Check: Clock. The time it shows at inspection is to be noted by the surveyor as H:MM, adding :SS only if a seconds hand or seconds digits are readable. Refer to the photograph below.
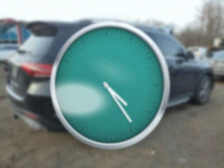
4:24
